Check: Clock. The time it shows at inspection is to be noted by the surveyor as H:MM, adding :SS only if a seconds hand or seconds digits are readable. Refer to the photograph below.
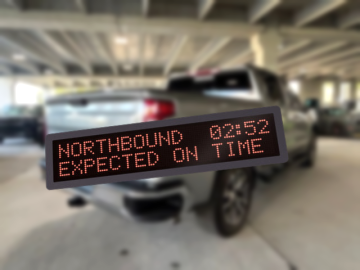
2:52
